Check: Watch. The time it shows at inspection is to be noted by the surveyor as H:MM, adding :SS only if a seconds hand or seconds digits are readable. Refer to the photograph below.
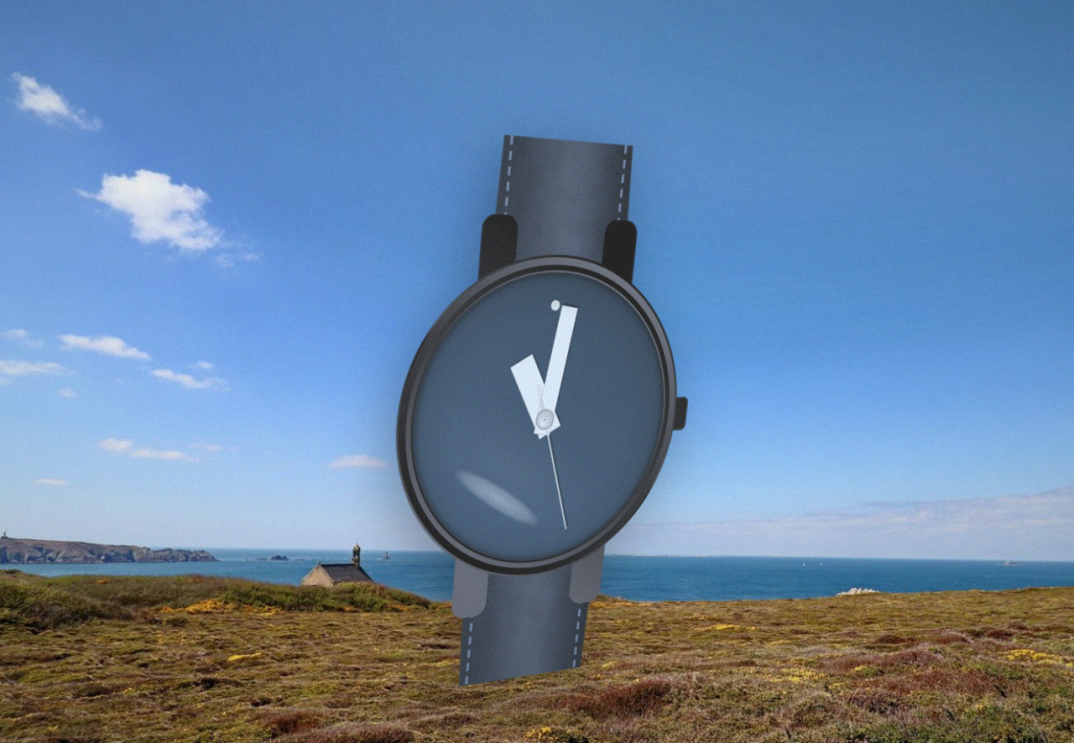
11:01:27
